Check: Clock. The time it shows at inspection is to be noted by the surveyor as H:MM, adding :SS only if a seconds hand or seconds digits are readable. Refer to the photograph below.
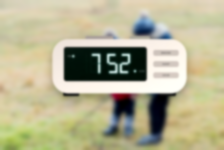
7:52
